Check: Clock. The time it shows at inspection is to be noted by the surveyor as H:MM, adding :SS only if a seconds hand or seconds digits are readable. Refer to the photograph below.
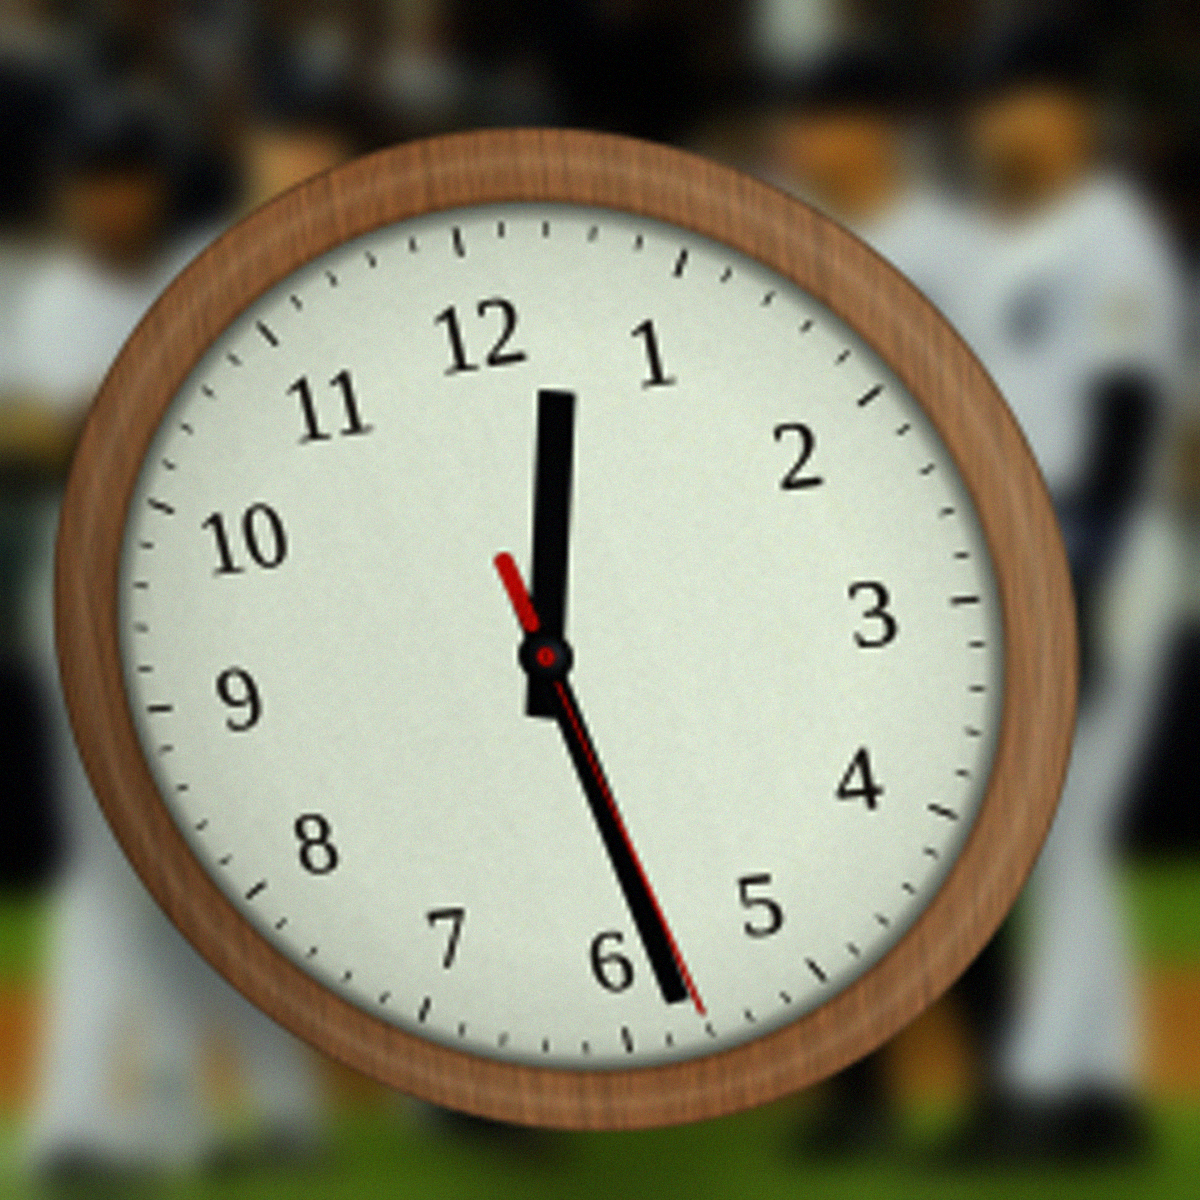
12:28:28
